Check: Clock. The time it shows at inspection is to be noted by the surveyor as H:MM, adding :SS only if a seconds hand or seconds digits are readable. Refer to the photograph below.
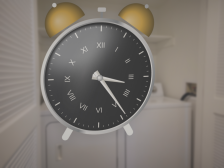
3:24
